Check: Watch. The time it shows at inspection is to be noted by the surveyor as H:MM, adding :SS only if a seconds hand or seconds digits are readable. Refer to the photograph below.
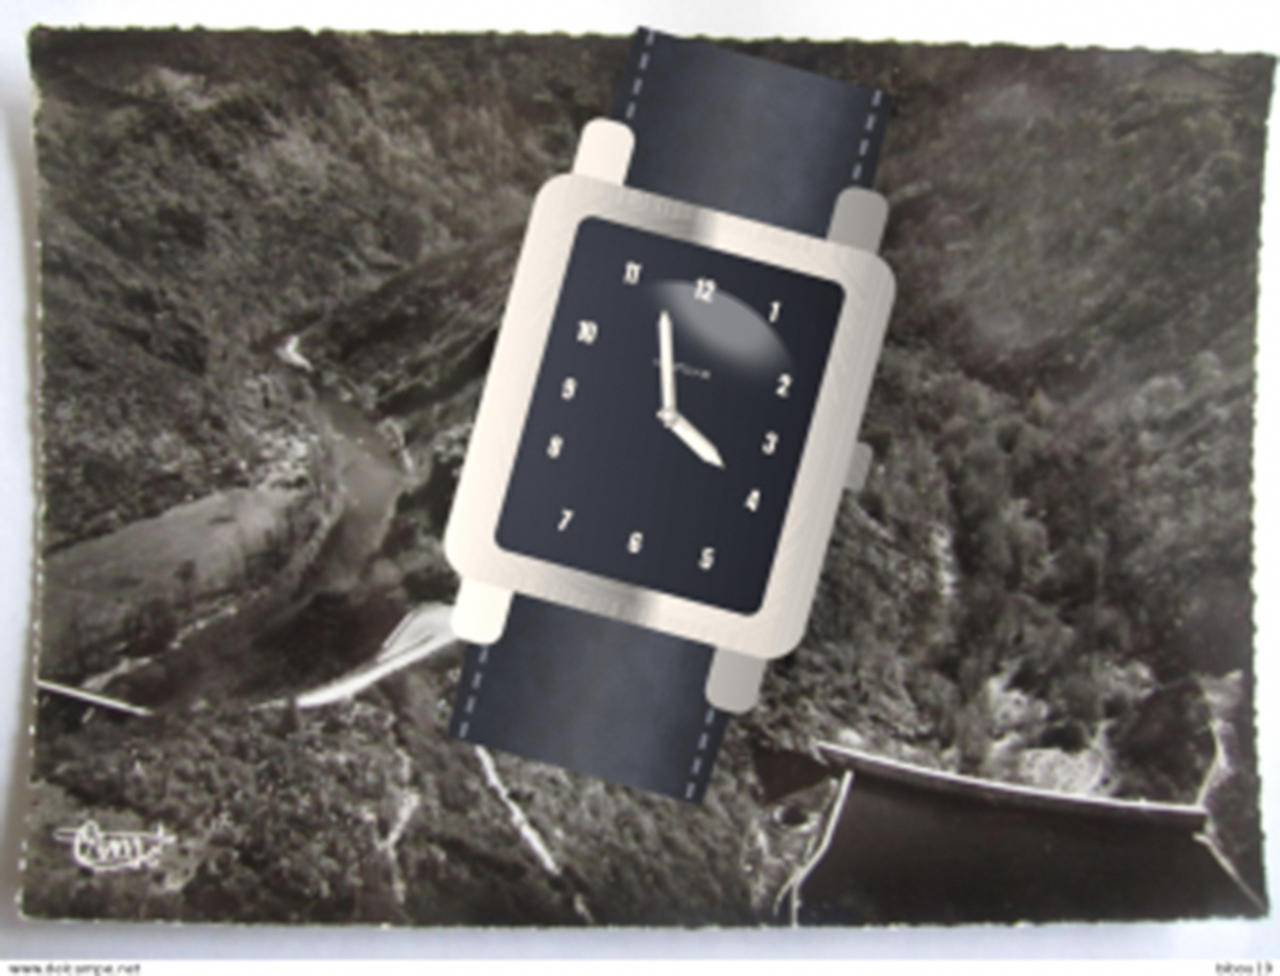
3:57
